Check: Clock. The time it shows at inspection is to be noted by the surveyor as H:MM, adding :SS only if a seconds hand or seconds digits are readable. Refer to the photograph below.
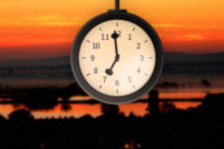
6:59
